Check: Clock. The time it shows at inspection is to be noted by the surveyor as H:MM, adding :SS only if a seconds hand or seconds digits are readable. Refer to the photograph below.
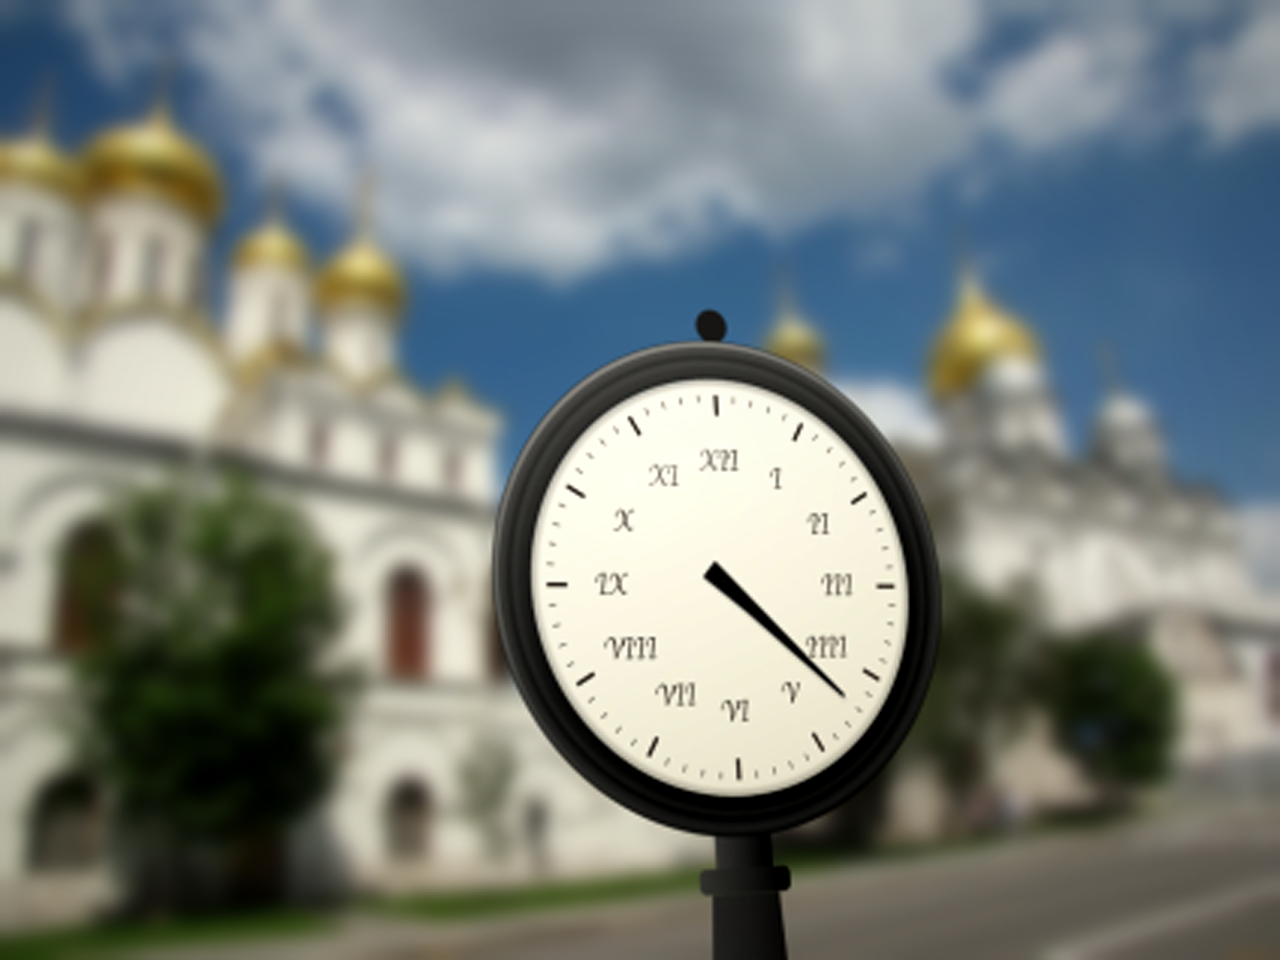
4:22
